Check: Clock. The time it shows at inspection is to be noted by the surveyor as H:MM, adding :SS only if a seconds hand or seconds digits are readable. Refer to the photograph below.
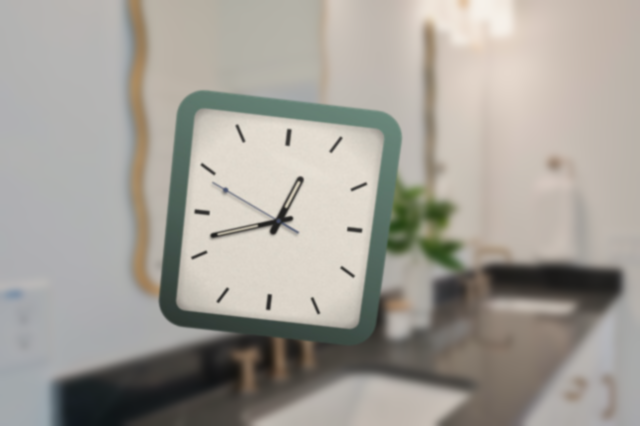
12:41:49
